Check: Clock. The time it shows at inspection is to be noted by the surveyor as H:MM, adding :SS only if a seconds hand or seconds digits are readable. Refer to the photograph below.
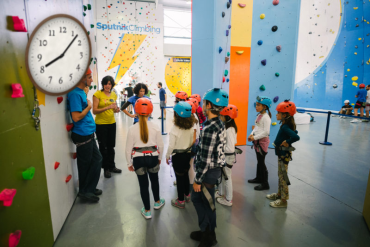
8:07
